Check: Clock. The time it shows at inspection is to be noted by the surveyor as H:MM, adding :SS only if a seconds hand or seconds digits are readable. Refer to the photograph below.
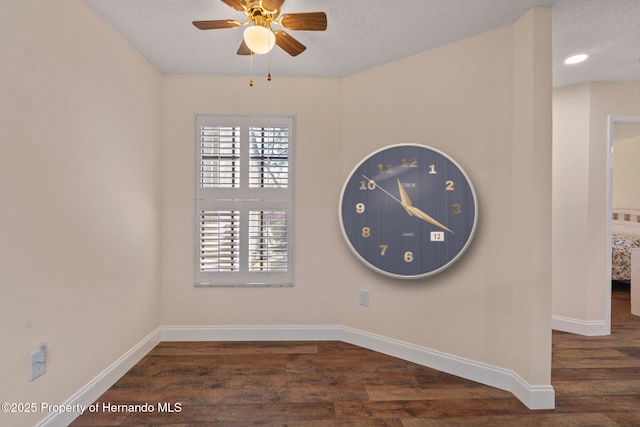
11:19:51
